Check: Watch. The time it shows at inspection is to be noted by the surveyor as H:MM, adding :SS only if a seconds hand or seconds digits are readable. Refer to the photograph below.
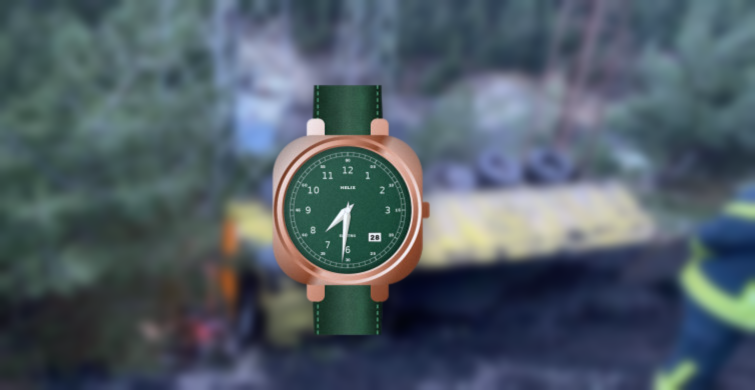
7:31
